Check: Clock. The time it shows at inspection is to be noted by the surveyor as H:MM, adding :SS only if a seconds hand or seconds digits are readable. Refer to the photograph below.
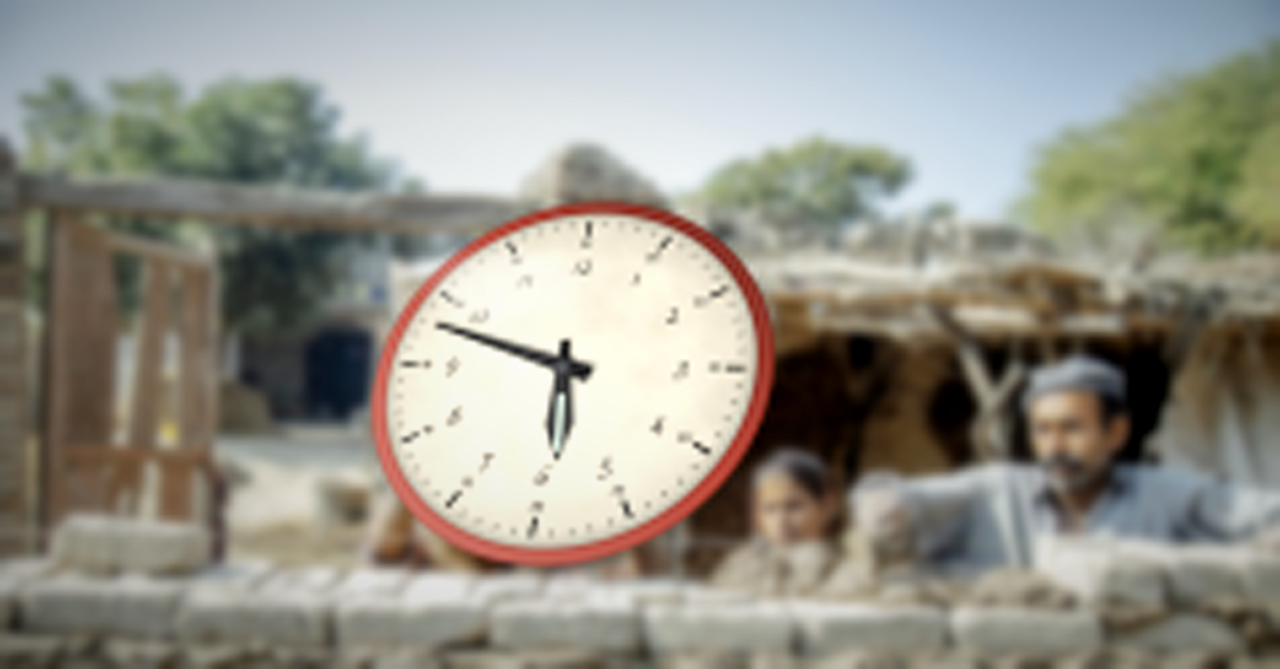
5:48
